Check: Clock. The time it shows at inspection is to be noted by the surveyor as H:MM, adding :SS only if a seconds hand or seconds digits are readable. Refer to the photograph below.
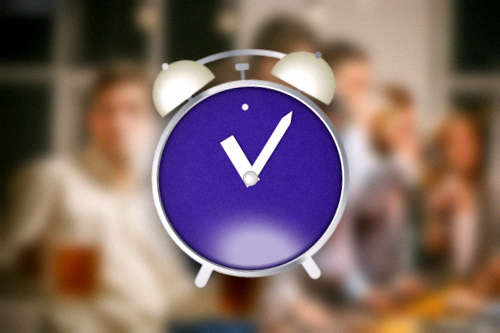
11:06
